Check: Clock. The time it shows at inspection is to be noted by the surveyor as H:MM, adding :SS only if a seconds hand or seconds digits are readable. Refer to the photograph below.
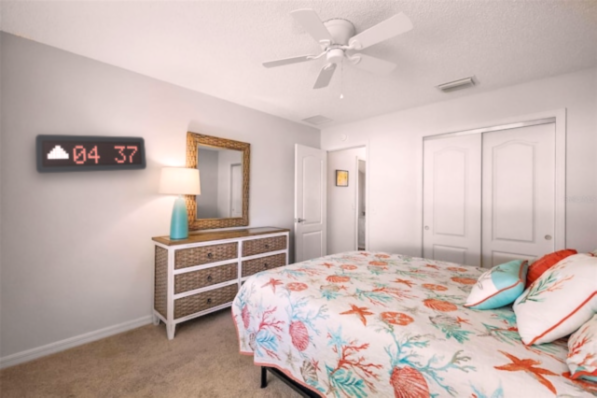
4:37
